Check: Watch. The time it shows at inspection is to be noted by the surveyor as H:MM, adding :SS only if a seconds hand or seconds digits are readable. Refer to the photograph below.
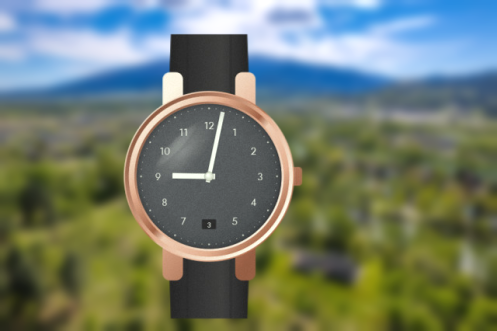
9:02
